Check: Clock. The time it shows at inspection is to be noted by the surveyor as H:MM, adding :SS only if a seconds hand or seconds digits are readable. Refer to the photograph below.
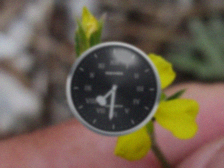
7:31
